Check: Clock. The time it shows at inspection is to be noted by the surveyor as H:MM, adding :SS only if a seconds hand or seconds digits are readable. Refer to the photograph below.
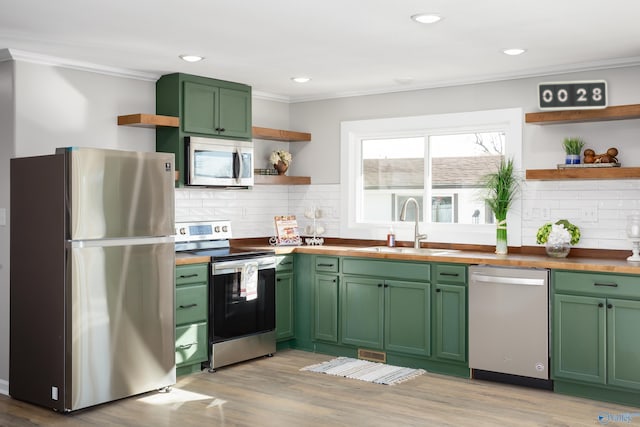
0:28
